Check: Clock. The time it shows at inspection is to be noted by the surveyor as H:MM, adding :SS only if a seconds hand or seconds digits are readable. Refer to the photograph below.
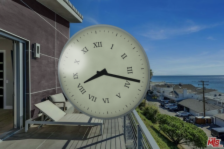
8:18
